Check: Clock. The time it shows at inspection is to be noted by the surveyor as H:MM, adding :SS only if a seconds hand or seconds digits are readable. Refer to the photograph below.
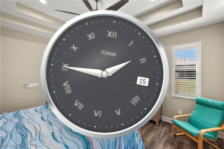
1:45
